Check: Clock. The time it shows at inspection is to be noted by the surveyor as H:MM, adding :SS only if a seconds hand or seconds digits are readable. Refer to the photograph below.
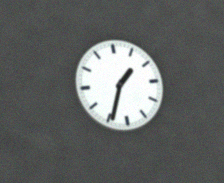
1:34
